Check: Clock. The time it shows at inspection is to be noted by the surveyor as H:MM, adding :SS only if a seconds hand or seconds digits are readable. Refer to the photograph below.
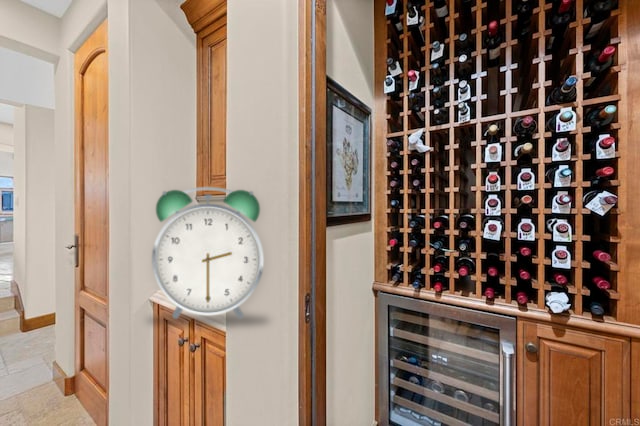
2:30
